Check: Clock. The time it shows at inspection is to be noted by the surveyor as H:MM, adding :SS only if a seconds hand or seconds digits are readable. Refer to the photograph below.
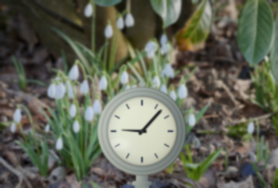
9:07
